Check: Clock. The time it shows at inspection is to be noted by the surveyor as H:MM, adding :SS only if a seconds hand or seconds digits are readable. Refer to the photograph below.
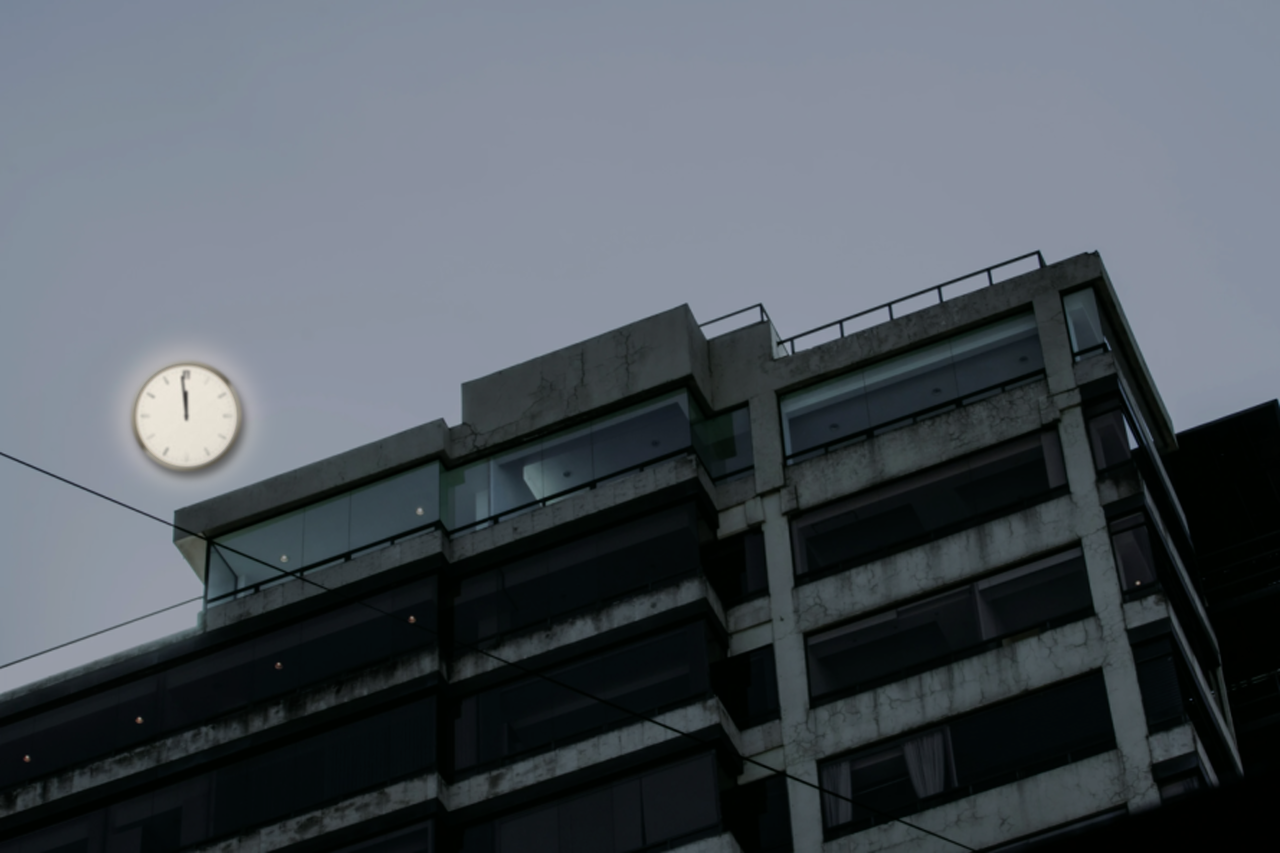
11:59
